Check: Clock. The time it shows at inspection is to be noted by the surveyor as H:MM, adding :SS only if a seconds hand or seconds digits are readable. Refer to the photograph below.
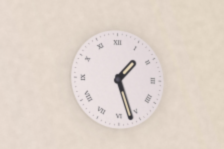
1:27
